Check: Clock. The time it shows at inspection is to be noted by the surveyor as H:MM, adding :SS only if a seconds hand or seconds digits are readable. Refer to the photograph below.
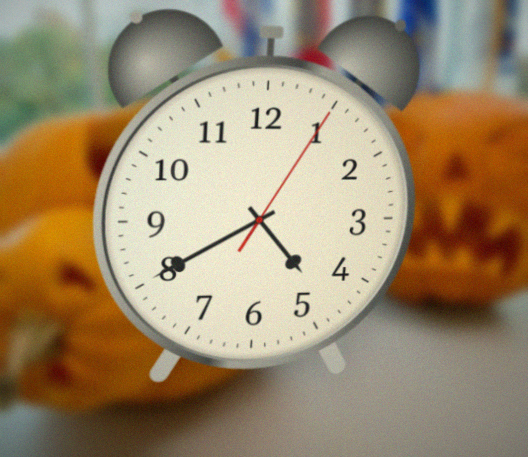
4:40:05
